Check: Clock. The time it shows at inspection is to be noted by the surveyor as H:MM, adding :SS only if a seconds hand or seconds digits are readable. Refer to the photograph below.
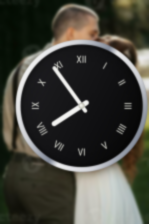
7:54
